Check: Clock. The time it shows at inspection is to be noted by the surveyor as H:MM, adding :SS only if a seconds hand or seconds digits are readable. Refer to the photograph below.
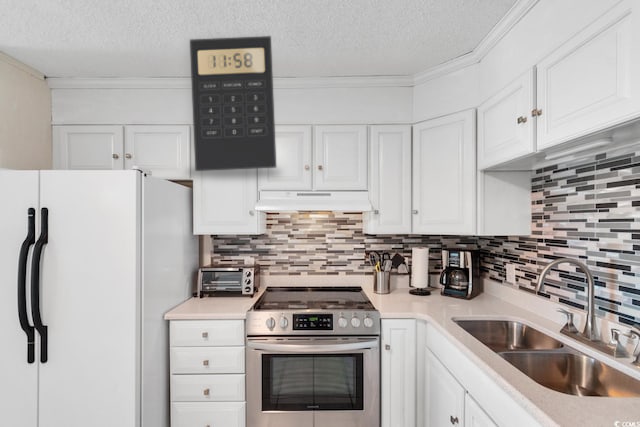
11:58
